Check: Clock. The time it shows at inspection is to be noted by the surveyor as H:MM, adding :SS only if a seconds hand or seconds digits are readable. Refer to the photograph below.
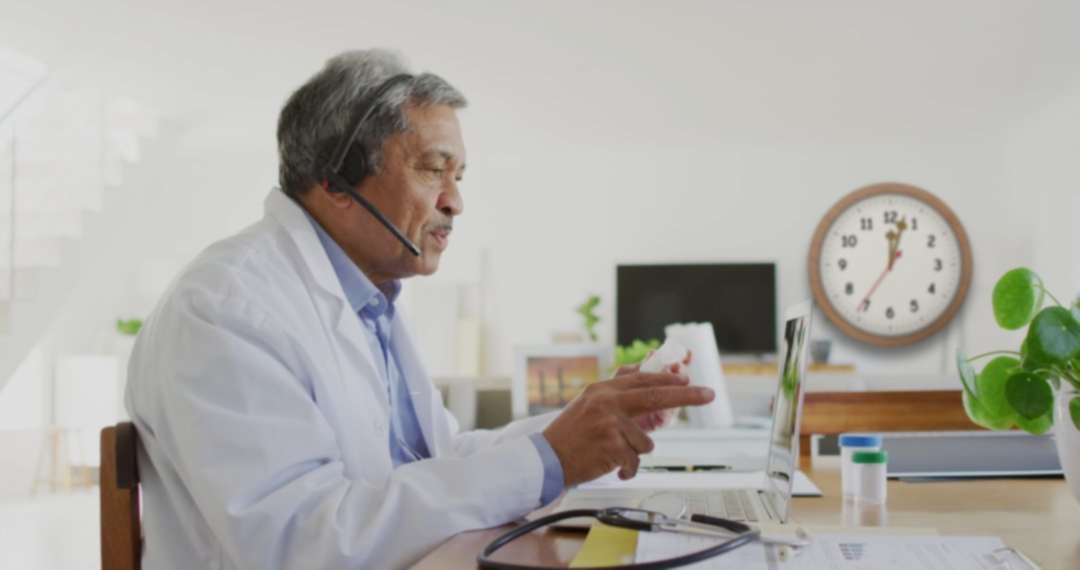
12:02:36
